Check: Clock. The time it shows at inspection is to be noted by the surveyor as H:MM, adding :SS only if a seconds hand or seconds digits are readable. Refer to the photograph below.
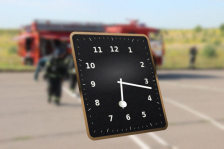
6:17
